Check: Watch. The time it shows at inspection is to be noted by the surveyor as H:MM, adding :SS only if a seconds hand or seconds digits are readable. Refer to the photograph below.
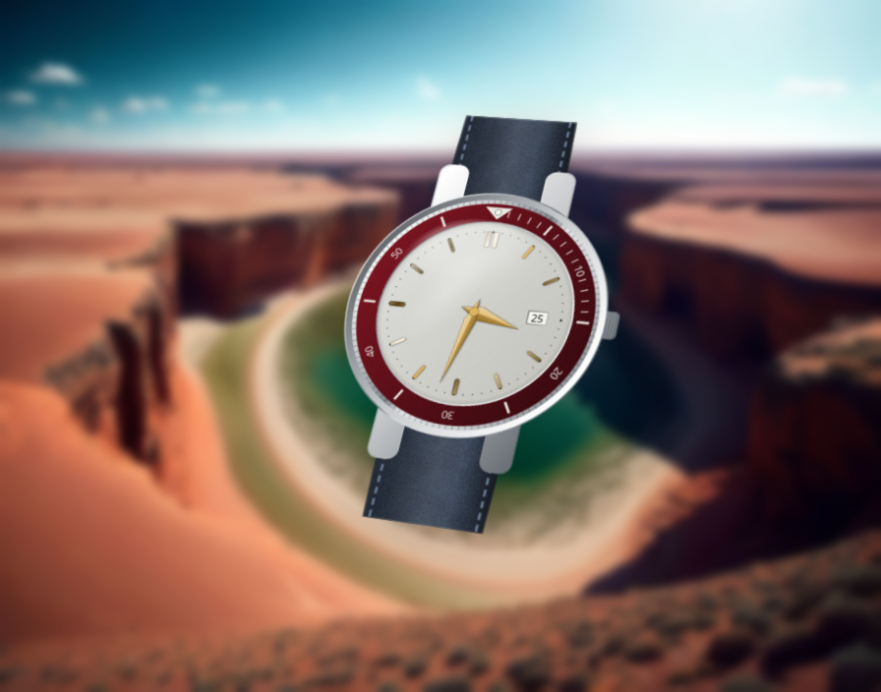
3:32
